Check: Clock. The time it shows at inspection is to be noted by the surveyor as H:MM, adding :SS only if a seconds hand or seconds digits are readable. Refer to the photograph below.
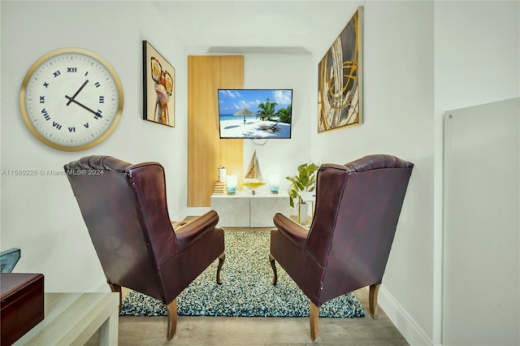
1:20
